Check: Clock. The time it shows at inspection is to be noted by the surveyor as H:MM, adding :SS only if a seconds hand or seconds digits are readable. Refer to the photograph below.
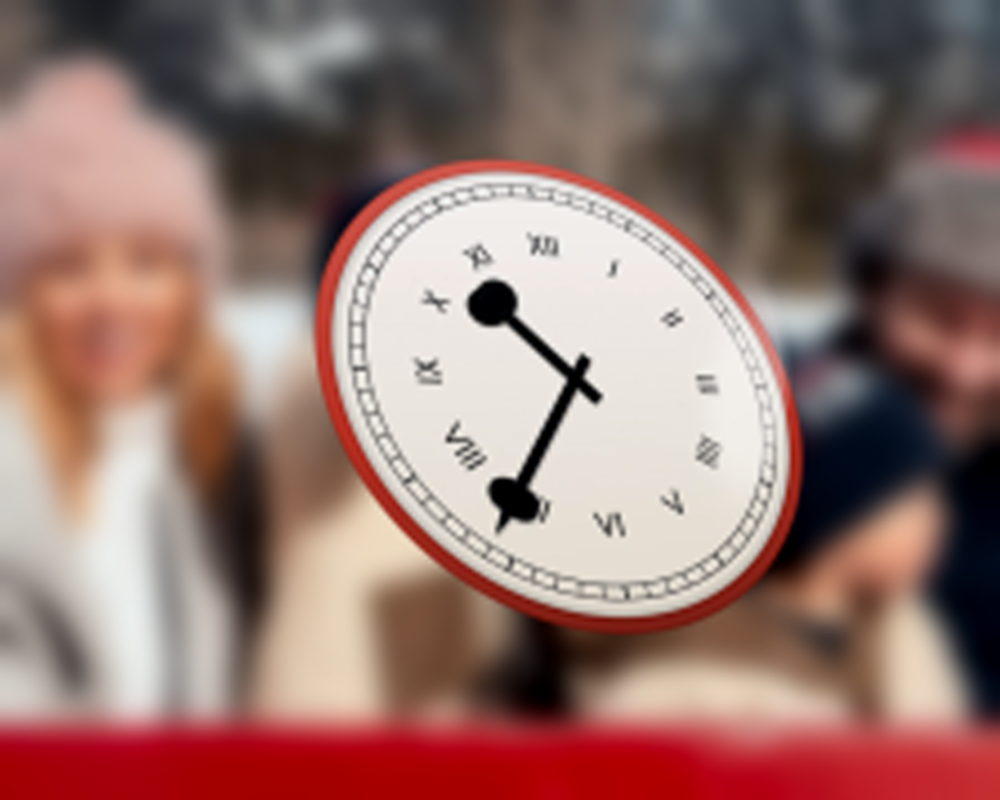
10:36
